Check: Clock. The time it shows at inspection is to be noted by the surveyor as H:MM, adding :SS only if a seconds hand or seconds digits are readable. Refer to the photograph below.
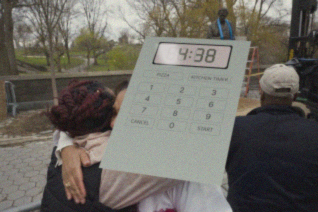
4:38
